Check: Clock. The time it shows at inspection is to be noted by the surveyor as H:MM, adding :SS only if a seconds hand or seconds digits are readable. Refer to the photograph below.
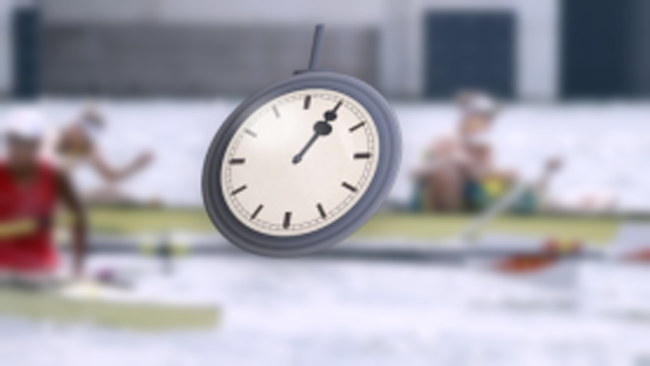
1:05
